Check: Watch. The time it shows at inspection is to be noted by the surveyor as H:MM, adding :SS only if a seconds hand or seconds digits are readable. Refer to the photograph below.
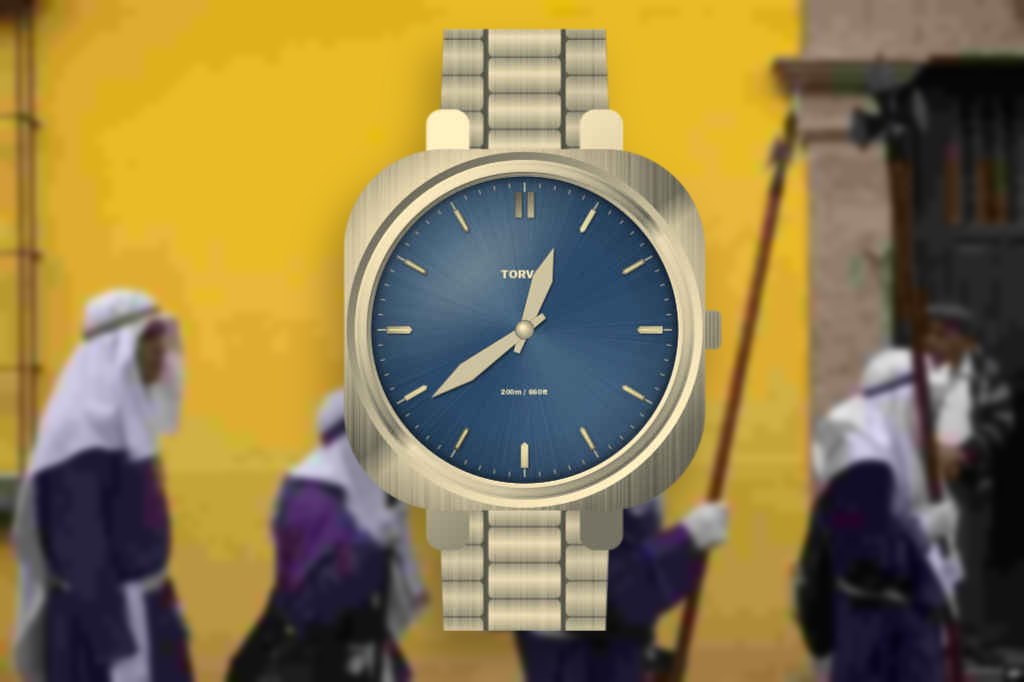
12:39
